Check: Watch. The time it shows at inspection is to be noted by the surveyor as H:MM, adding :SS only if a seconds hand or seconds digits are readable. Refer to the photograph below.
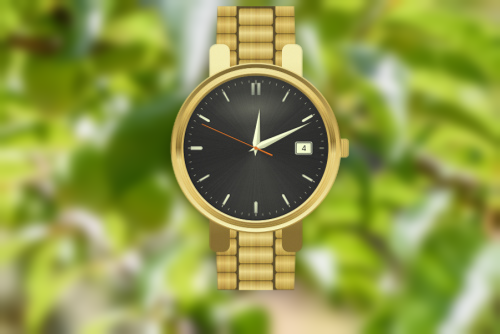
12:10:49
